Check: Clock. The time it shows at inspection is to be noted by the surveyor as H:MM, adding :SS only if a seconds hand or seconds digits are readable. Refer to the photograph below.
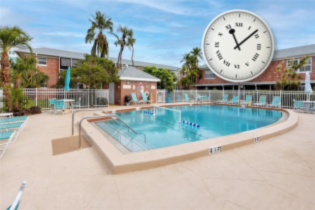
11:08
